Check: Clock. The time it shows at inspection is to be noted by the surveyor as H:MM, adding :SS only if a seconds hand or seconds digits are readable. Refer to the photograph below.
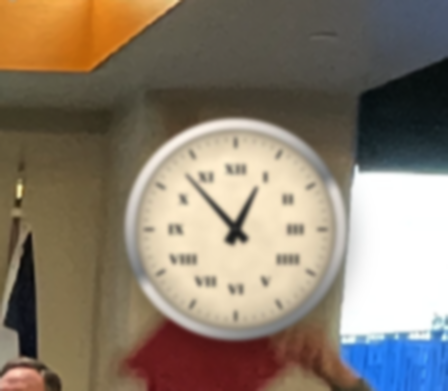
12:53
